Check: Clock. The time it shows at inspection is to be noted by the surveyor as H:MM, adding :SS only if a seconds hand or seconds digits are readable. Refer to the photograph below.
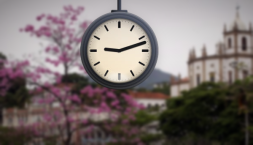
9:12
